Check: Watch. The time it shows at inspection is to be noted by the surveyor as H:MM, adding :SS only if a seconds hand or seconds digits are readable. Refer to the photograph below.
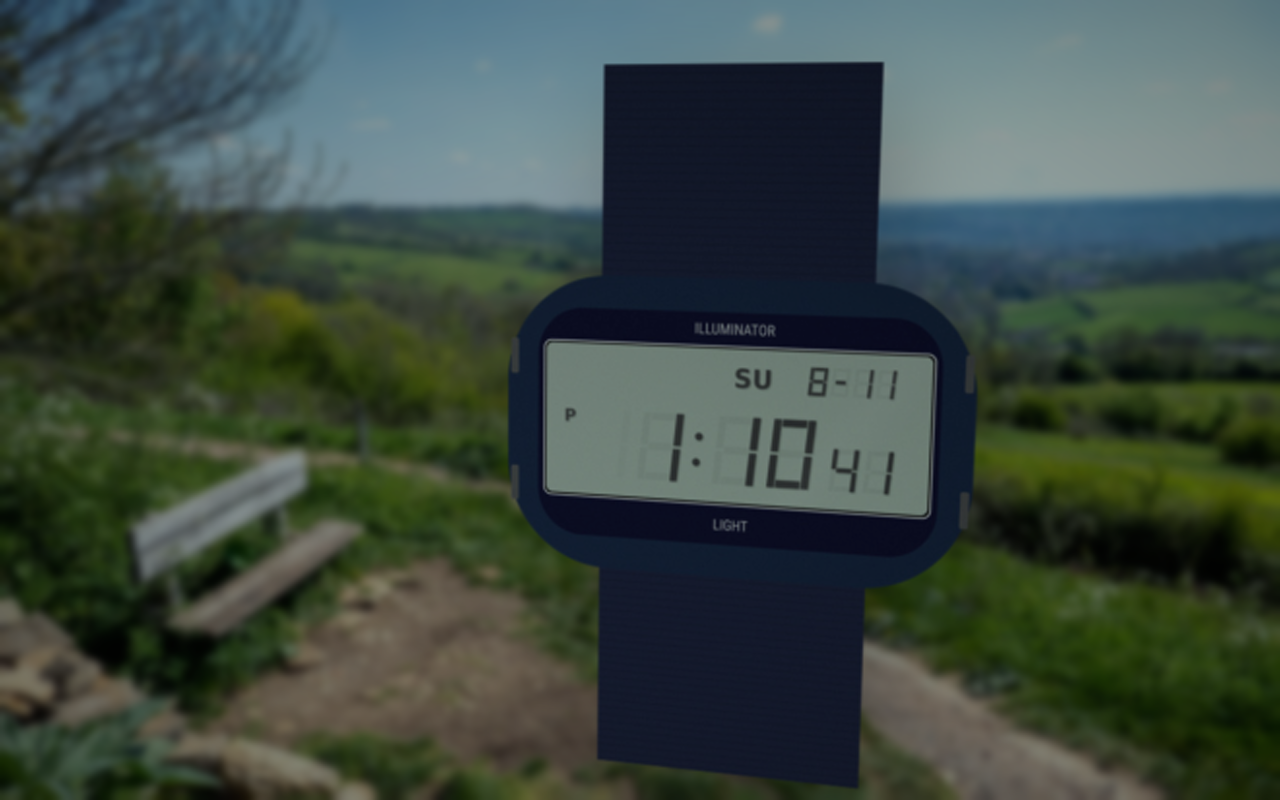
1:10:41
